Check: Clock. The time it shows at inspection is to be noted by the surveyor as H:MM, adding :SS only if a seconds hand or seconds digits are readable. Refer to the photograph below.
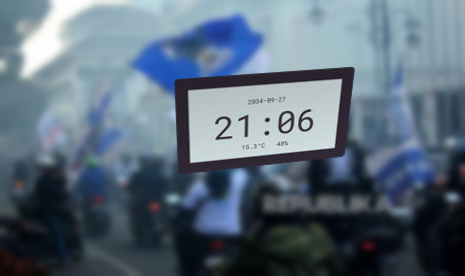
21:06
